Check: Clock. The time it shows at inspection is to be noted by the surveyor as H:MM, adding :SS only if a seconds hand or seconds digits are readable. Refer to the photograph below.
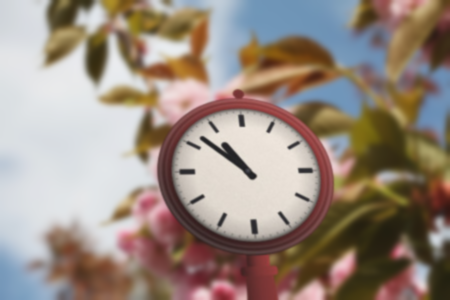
10:52
